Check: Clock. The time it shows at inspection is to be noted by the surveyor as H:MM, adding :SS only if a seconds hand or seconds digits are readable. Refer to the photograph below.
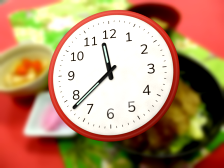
11:38
